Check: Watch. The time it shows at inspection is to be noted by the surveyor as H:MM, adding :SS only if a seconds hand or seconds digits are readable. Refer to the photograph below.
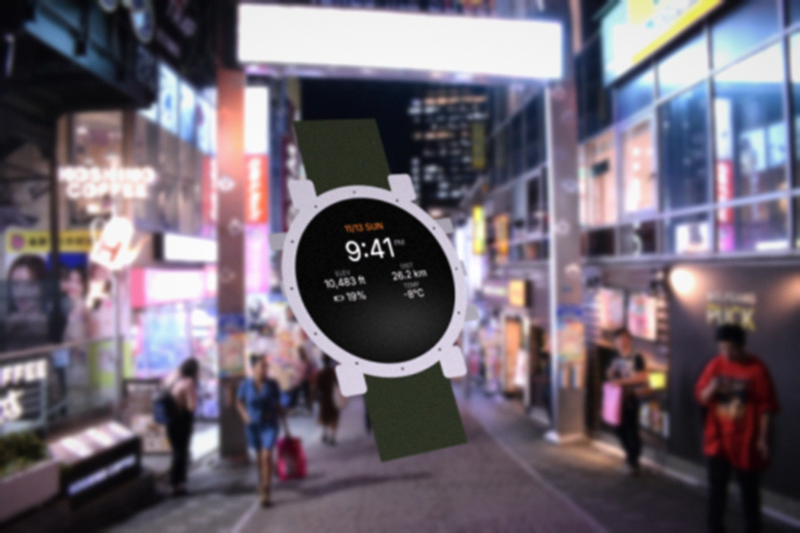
9:41
